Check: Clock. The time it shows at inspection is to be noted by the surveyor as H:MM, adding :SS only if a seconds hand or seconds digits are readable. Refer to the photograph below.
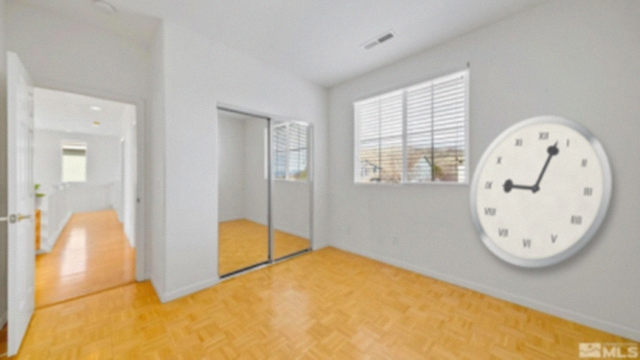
9:03
